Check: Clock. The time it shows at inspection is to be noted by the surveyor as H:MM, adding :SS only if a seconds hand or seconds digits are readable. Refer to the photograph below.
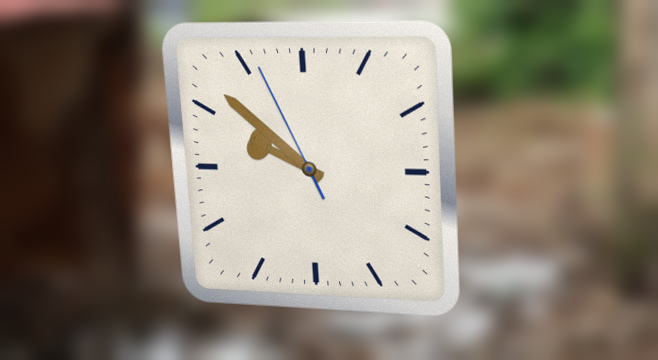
9:51:56
